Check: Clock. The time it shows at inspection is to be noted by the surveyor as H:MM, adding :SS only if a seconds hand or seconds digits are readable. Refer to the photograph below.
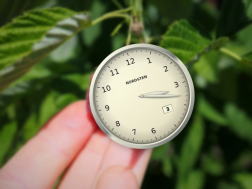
3:18
